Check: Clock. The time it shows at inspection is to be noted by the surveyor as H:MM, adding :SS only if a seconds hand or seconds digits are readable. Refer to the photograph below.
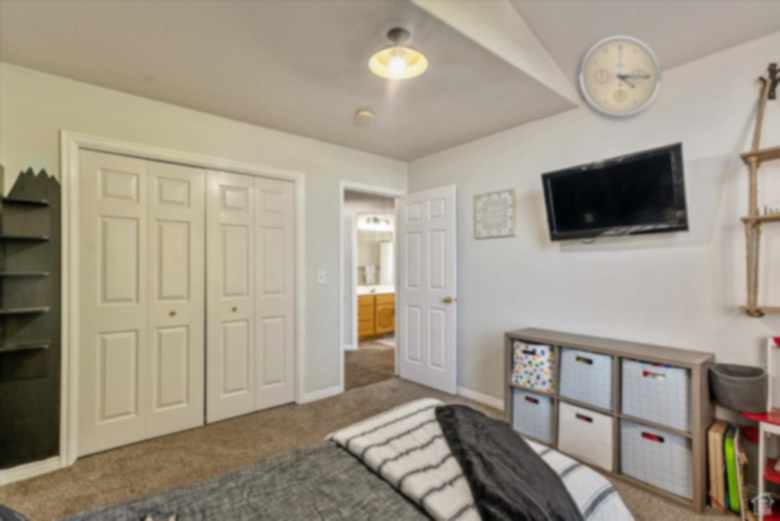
4:15
